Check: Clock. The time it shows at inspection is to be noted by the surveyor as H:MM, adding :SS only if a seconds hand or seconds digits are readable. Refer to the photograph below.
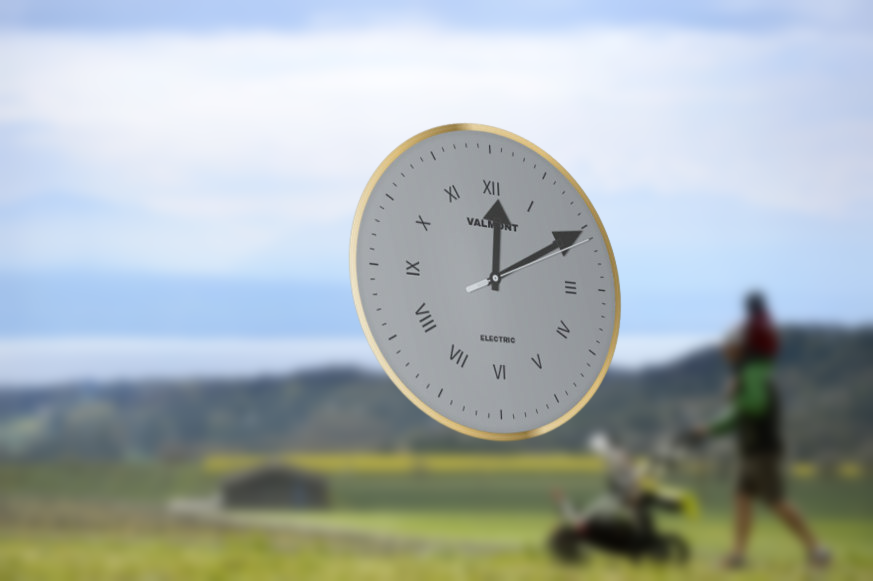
12:10:11
